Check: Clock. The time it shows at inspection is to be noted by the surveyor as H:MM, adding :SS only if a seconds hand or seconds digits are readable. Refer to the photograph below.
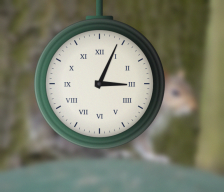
3:04
